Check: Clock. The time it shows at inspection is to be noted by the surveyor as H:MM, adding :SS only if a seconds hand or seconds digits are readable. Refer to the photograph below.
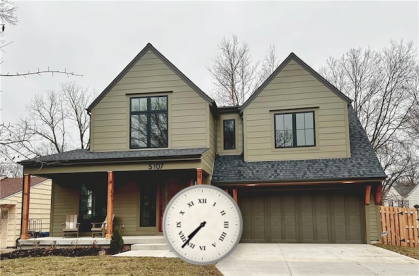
7:37
